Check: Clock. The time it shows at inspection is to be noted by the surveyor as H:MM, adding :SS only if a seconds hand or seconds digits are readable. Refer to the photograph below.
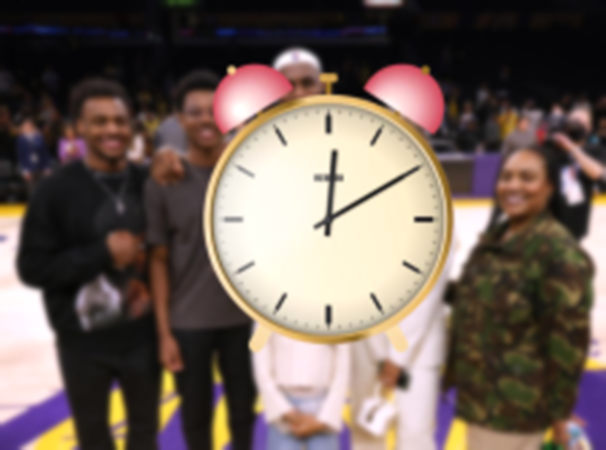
12:10
